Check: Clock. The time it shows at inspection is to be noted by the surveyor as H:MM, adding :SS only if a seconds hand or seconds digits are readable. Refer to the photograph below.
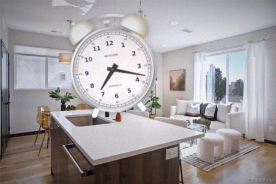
7:18
